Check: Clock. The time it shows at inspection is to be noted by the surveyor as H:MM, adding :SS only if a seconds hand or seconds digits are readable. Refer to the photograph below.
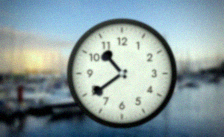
10:39
